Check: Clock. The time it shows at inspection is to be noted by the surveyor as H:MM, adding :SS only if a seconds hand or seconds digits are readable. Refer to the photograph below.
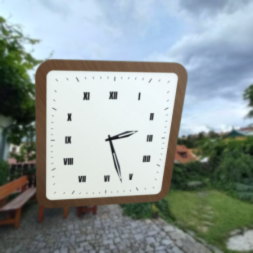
2:27
